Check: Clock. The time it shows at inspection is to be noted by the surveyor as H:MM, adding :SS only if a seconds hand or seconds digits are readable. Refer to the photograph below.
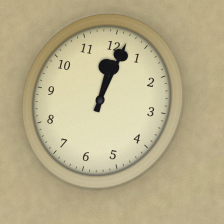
12:02
